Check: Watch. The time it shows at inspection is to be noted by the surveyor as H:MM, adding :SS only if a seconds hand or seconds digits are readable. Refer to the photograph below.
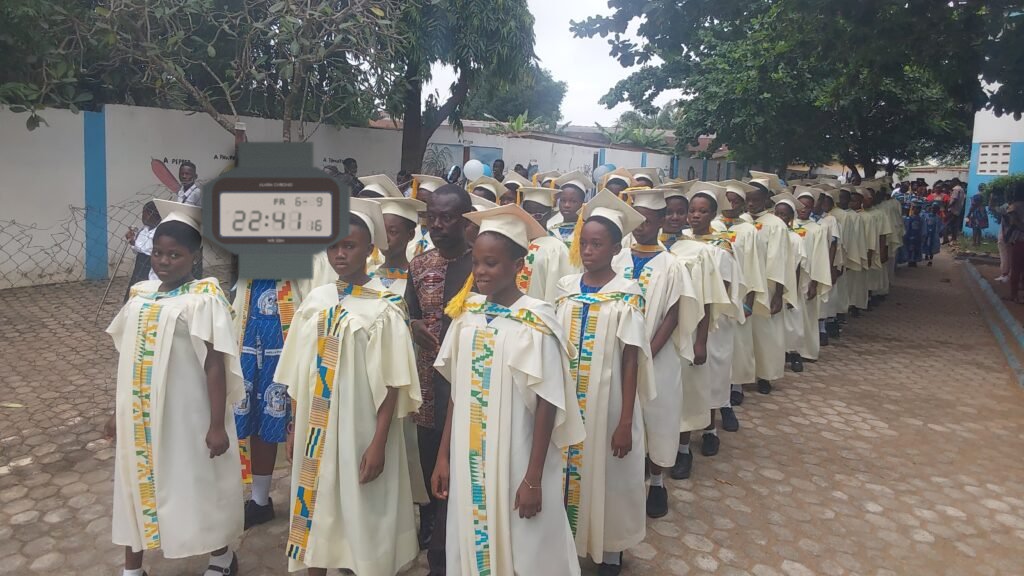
22:41:16
